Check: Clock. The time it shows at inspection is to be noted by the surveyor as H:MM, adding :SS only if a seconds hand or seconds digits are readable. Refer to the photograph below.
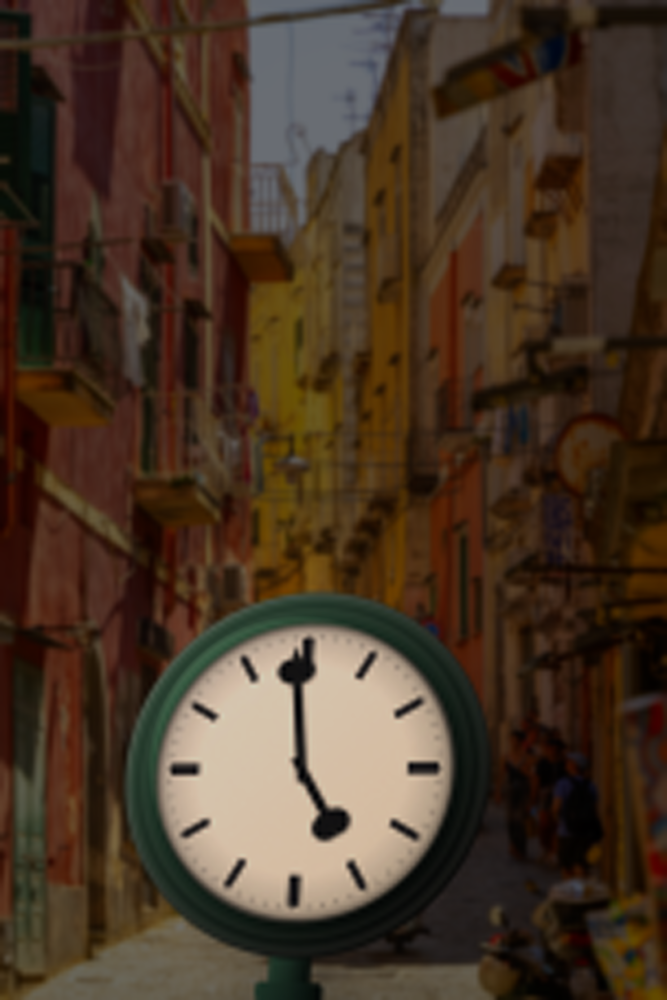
4:59
